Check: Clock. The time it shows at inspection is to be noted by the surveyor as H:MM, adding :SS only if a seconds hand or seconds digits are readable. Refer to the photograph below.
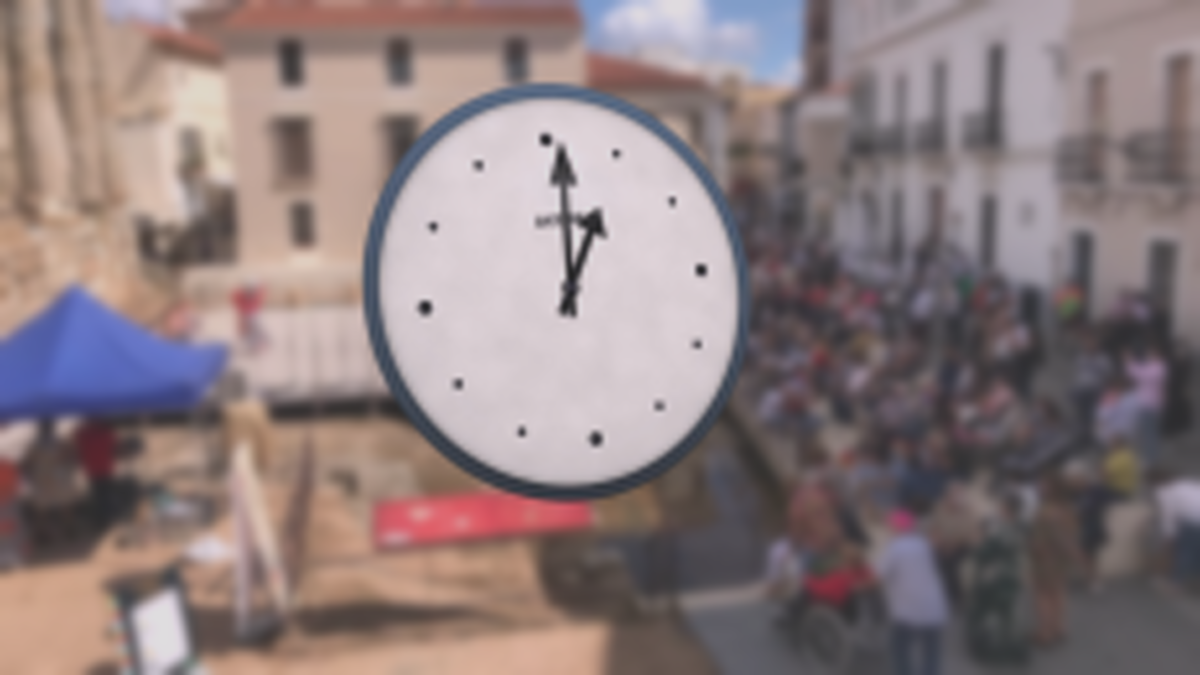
1:01
